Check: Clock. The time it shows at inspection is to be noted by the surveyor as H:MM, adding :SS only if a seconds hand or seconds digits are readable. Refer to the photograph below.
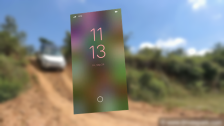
11:13
